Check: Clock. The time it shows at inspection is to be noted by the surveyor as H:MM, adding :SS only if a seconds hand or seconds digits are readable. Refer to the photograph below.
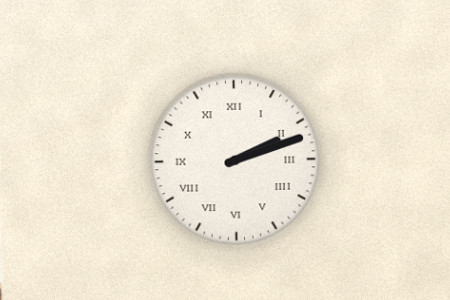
2:12
